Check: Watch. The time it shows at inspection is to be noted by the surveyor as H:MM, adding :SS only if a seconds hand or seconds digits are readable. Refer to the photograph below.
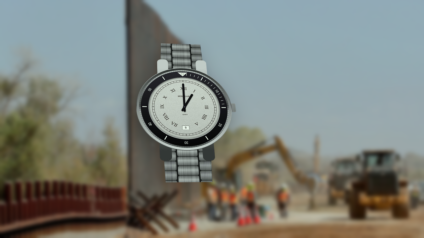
1:00
